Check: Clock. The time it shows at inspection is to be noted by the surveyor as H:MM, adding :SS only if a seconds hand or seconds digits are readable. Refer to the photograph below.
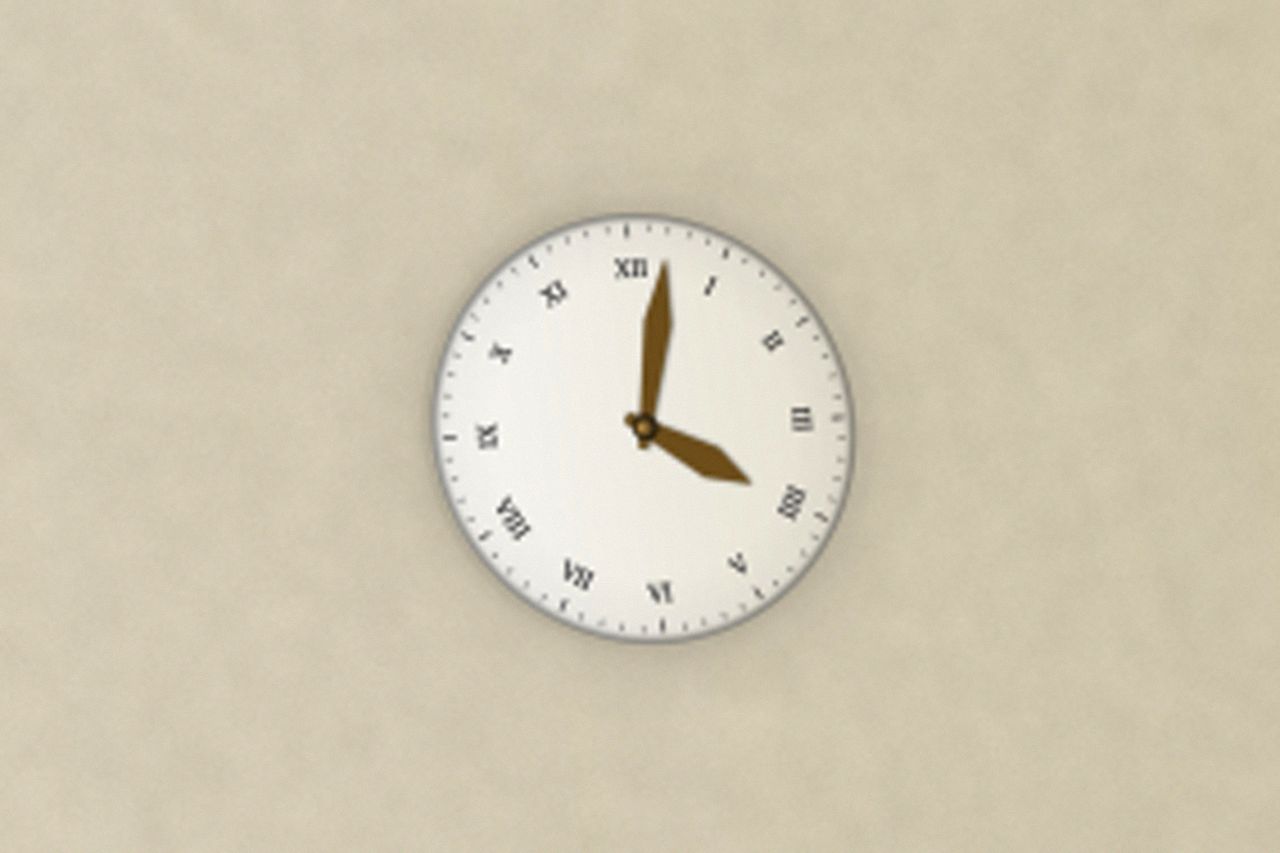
4:02
